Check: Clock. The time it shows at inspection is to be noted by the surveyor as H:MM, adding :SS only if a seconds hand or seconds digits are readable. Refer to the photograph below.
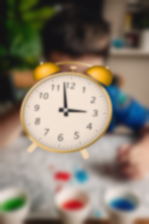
2:58
